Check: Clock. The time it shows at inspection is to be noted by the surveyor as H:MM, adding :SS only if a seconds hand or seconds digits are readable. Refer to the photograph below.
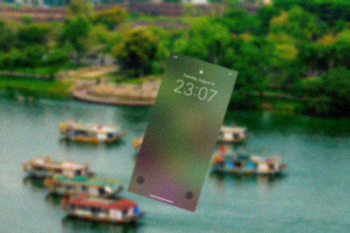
23:07
